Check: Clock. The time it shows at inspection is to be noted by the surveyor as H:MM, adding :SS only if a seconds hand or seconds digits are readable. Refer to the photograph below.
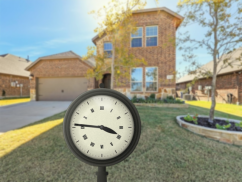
3:46
